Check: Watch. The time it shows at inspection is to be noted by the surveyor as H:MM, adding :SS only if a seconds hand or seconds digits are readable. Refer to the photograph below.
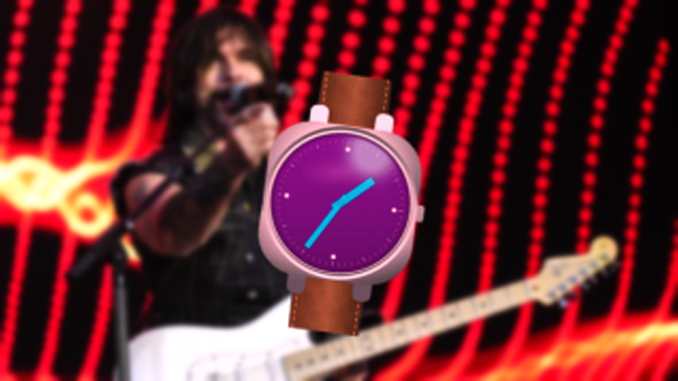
1:35
